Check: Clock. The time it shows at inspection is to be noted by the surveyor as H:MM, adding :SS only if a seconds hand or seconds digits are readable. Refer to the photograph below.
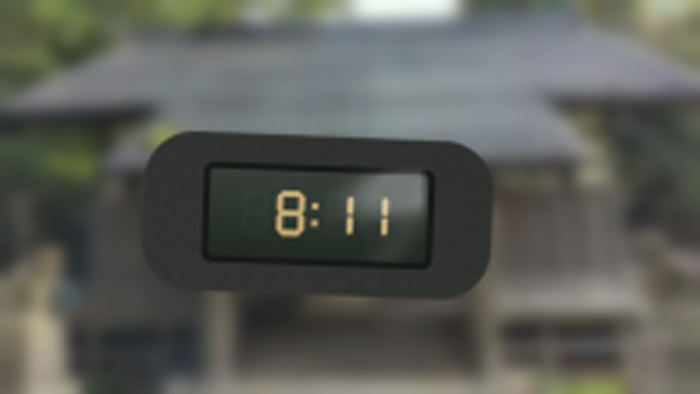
8:11
